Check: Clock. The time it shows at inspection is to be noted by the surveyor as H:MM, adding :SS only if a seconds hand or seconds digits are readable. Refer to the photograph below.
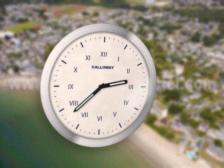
2:38
